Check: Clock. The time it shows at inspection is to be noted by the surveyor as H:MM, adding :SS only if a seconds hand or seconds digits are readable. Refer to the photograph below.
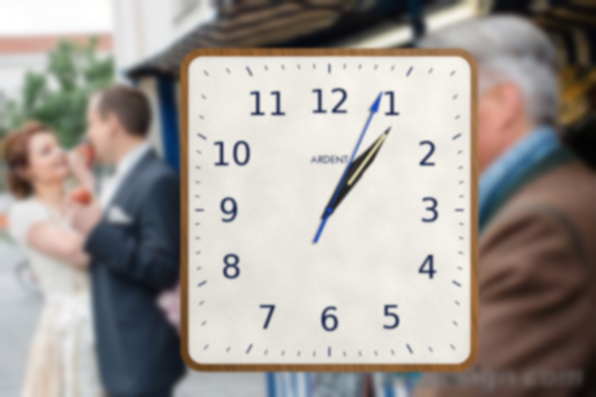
1:06:04
